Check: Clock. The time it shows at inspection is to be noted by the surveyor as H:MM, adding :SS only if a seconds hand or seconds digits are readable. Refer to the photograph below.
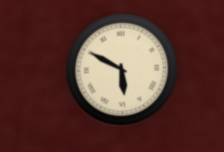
5:50
